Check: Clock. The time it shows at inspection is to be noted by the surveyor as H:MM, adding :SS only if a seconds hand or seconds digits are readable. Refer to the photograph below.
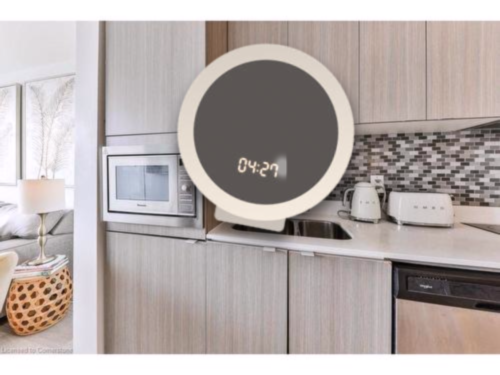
4:27
